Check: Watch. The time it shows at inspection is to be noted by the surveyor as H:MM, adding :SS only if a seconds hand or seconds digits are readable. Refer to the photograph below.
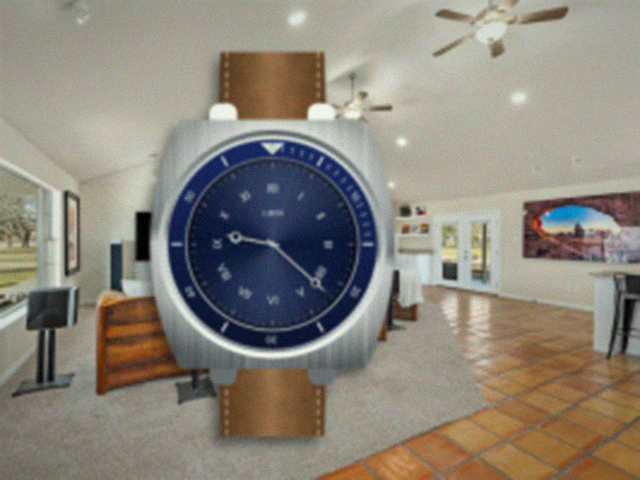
9:22
